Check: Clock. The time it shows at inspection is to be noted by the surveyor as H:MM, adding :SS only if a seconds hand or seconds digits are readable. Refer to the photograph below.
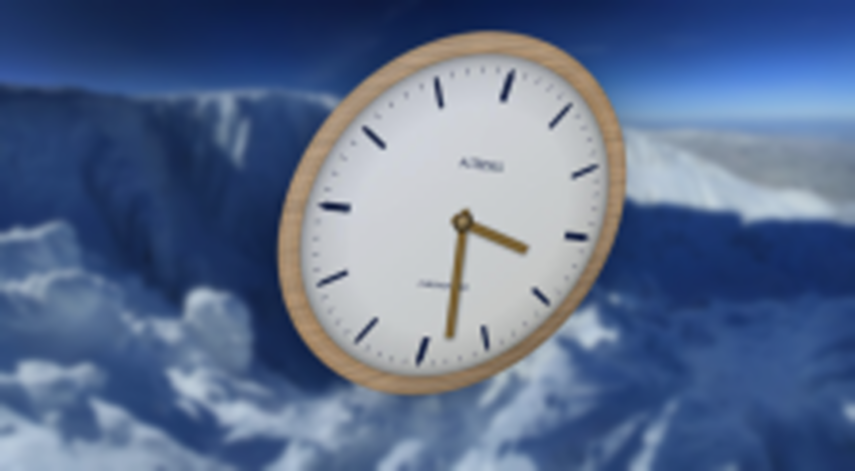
3:28
